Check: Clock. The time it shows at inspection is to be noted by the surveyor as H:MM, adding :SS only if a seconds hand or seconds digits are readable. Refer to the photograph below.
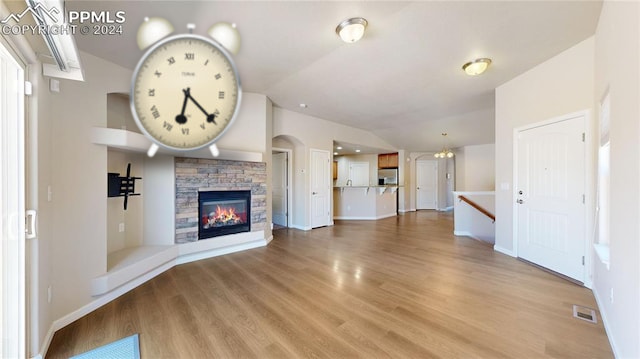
6:22
